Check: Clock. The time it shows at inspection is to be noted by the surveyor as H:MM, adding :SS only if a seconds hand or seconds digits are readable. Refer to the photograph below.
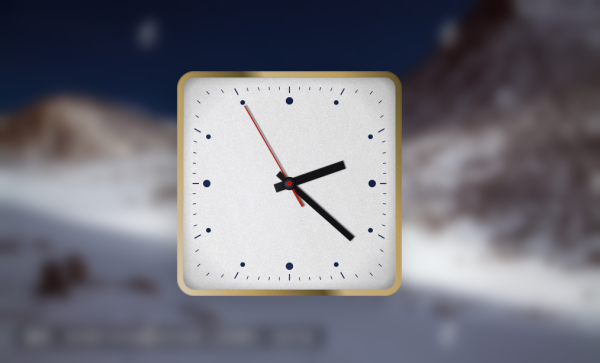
2:21:55
